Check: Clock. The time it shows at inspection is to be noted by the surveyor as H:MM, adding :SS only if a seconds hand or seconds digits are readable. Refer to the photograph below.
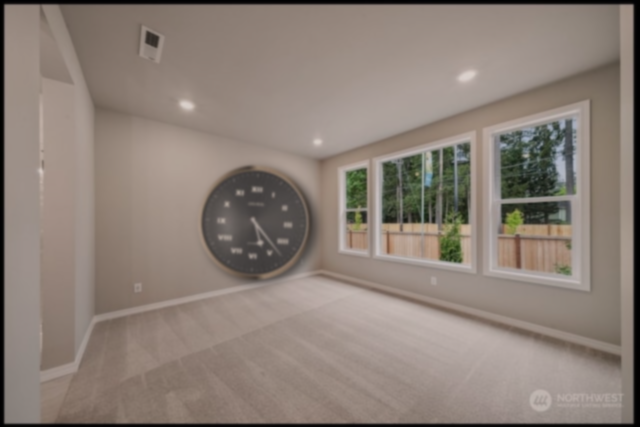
5:23
